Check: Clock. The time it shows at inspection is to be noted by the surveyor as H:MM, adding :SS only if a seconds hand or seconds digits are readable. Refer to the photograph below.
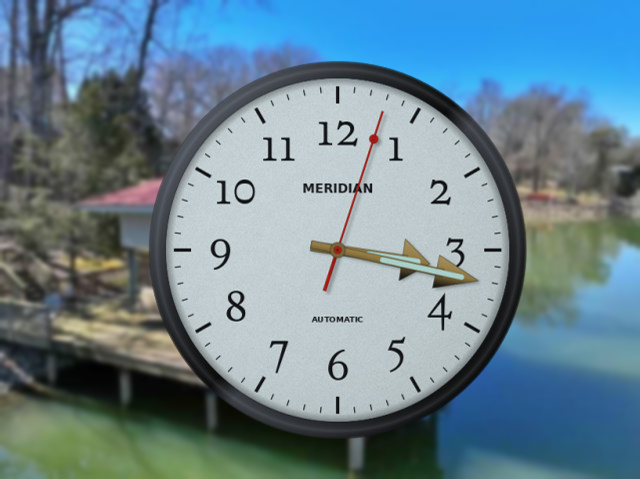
3:17:03
